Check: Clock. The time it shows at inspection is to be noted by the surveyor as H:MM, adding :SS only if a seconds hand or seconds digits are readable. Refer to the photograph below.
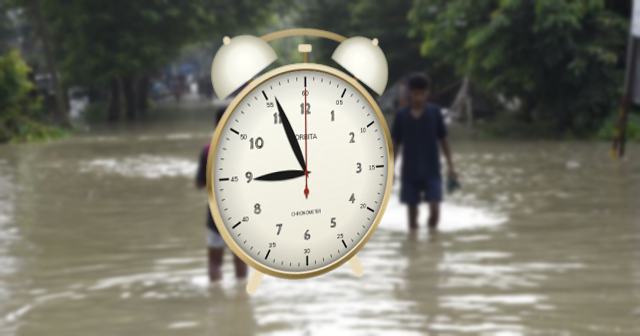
8:56:00
